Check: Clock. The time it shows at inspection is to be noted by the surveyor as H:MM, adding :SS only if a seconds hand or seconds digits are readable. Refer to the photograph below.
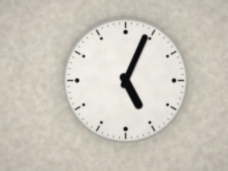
5:04
